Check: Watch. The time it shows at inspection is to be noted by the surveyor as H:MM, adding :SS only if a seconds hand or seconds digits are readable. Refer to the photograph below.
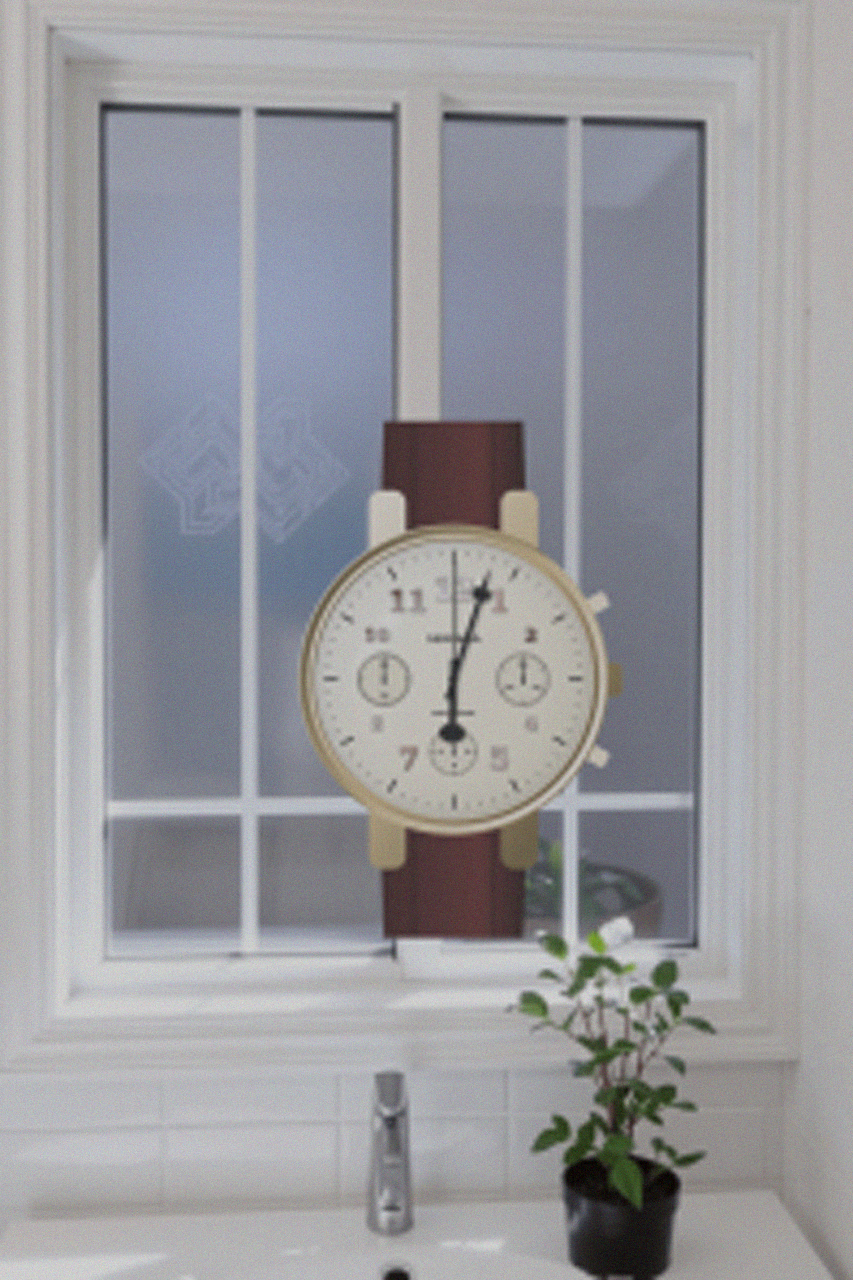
6:03
